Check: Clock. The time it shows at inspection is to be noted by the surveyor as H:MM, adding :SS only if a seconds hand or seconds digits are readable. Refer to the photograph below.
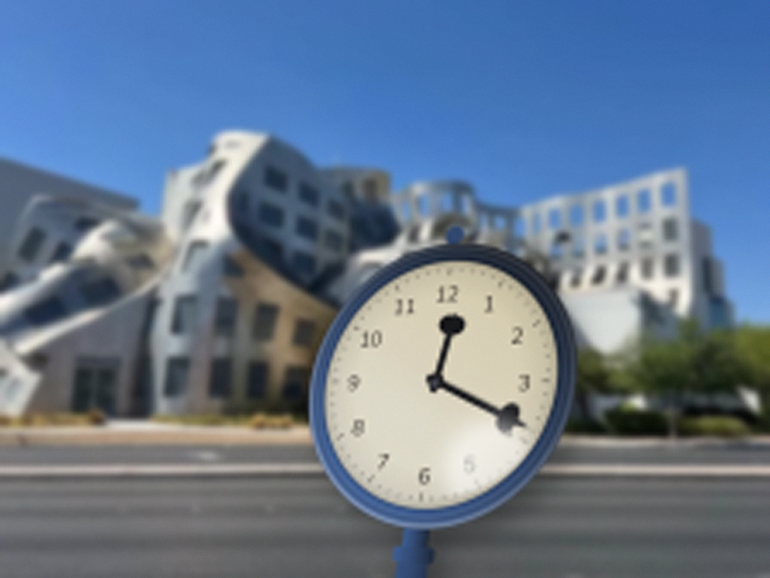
12:19
